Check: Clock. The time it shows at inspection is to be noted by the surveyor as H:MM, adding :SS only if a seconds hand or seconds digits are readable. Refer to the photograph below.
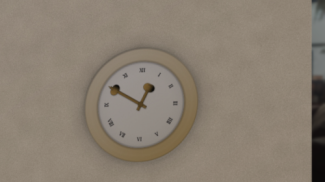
12:50
